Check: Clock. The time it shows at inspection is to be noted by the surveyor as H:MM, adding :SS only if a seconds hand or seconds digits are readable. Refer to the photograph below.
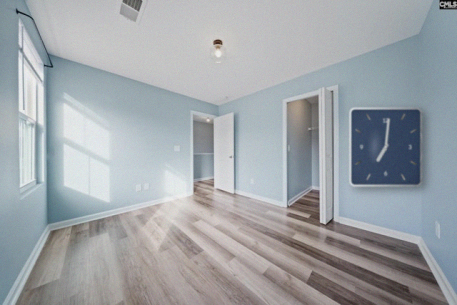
7:01
